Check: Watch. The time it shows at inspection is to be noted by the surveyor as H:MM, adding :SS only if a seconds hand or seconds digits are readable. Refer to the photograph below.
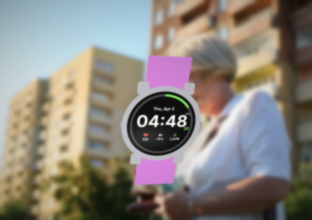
4:48
